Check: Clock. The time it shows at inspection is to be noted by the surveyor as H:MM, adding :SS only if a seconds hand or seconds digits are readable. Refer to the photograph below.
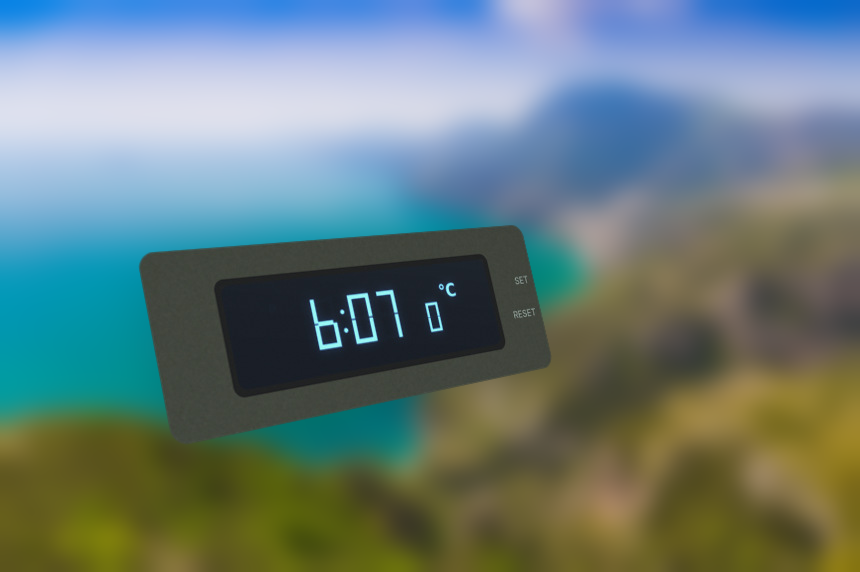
6:07
